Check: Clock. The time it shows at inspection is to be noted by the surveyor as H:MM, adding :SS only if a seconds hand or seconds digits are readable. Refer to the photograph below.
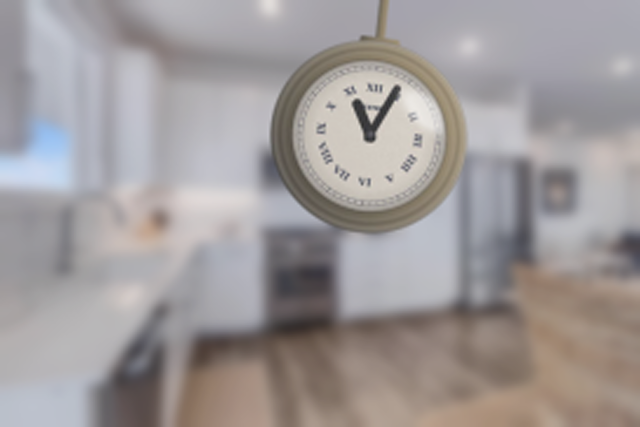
11:04
